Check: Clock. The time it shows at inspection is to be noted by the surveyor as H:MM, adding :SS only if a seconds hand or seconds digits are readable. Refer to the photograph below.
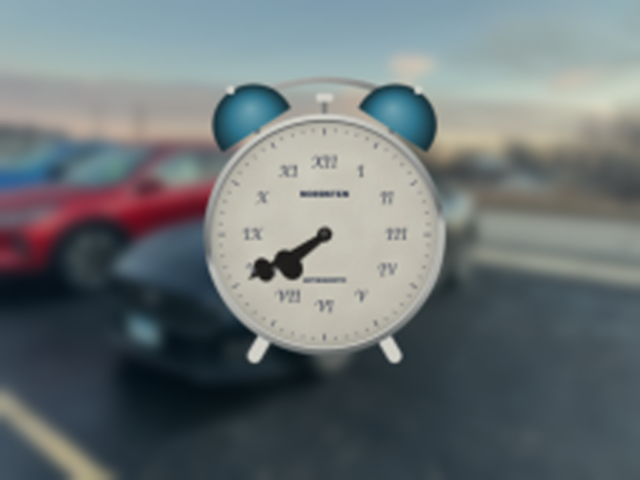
7:40
